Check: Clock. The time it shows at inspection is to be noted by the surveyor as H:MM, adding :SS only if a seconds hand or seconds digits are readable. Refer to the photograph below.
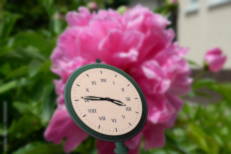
3:46
